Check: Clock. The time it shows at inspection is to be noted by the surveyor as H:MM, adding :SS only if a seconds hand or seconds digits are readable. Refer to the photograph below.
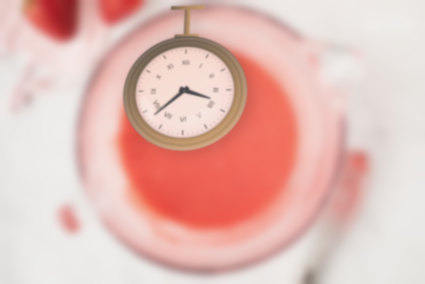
3:38
